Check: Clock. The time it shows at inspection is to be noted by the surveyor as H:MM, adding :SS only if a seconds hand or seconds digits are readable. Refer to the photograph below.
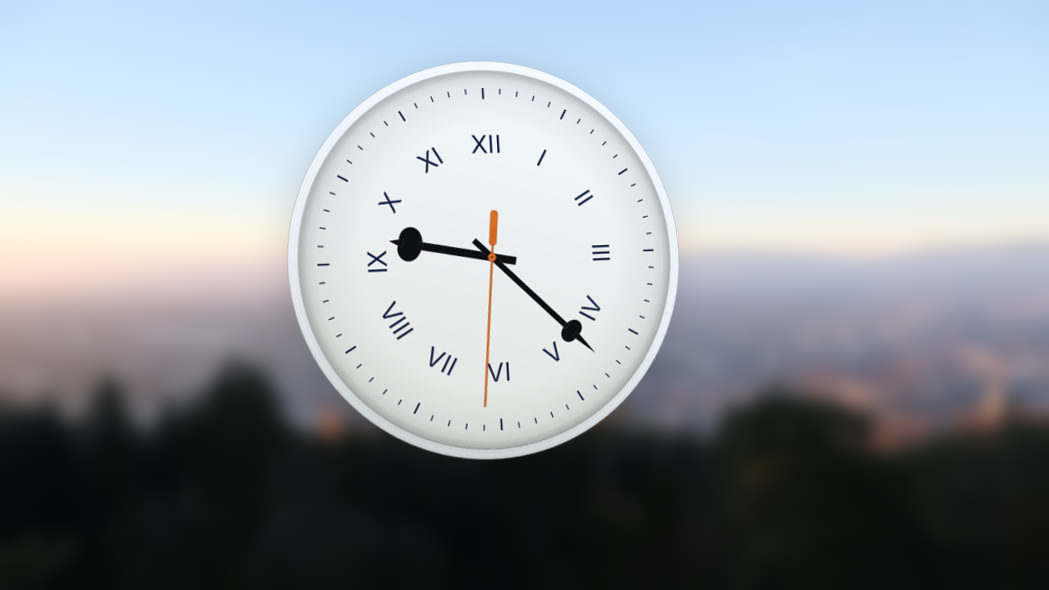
9:22:31
